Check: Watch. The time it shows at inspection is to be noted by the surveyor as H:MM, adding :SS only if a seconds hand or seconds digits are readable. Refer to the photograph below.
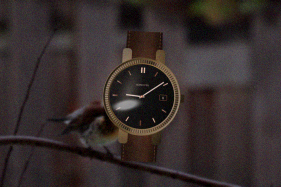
9:09
